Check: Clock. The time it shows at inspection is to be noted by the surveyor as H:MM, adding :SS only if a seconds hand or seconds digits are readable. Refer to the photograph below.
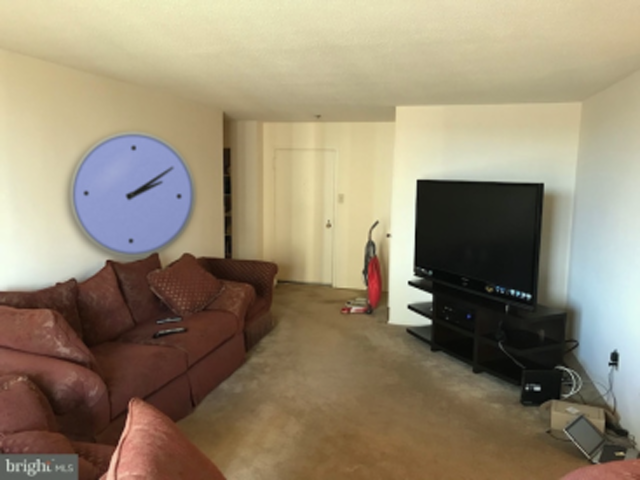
2:09
